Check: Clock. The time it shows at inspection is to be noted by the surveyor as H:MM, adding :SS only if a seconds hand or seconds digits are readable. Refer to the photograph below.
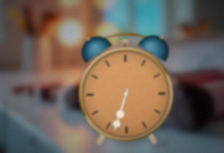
6:33
